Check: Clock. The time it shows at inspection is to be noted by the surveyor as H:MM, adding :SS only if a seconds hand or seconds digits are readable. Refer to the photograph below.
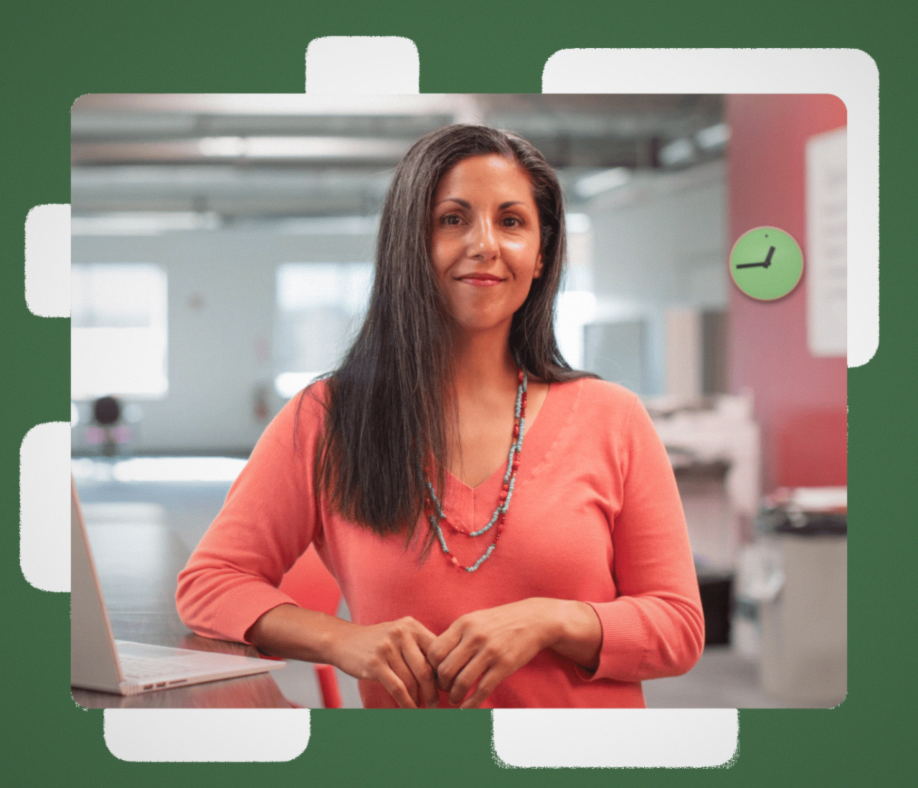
12:44
